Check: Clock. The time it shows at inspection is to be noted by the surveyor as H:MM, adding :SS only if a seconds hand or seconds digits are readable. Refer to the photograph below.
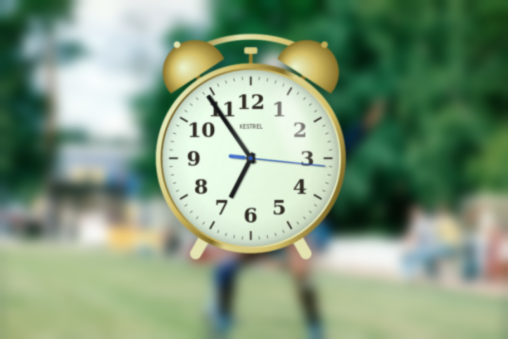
6:54:16
